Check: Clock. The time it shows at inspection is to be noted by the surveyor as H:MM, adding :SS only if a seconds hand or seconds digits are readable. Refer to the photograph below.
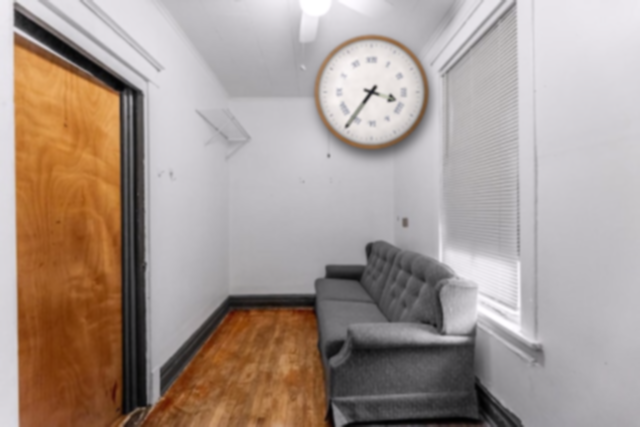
3:36
